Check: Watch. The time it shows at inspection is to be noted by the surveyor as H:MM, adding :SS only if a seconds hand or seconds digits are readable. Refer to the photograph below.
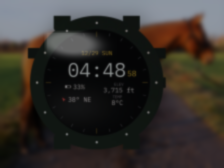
4:48
